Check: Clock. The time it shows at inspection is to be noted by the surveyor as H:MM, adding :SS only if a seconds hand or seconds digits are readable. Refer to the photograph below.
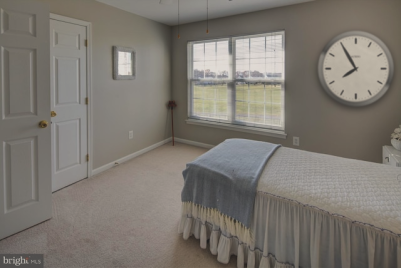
7:55
